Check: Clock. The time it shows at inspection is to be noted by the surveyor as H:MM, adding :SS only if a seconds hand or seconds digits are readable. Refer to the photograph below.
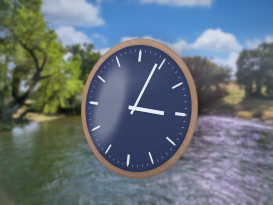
3:04
